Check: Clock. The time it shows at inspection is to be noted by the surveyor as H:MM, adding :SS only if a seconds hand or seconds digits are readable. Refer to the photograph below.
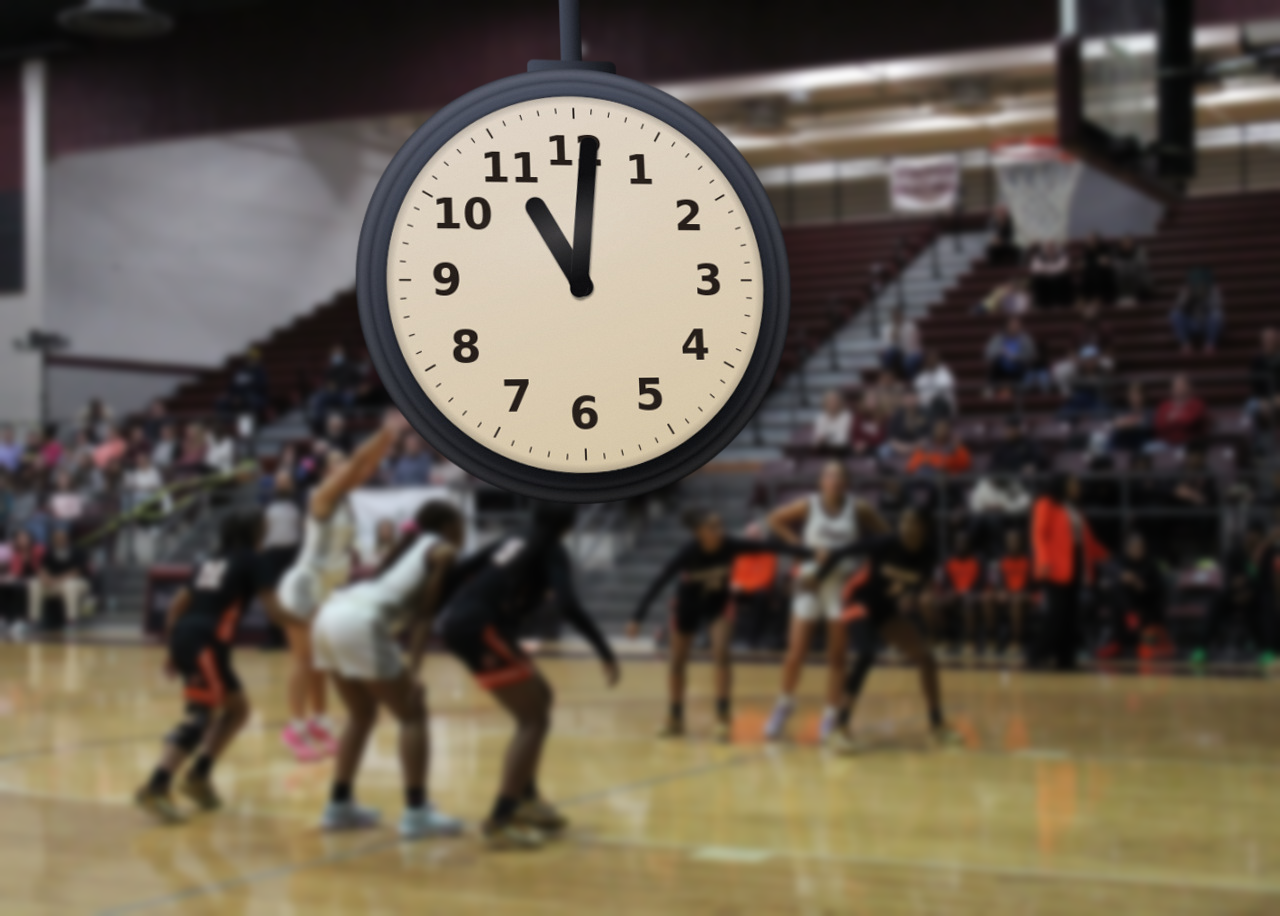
11:01
